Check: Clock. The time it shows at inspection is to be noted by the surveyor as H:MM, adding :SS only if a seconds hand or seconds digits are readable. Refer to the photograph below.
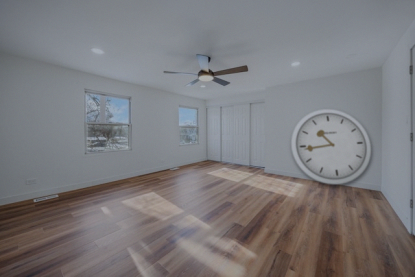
10:44
